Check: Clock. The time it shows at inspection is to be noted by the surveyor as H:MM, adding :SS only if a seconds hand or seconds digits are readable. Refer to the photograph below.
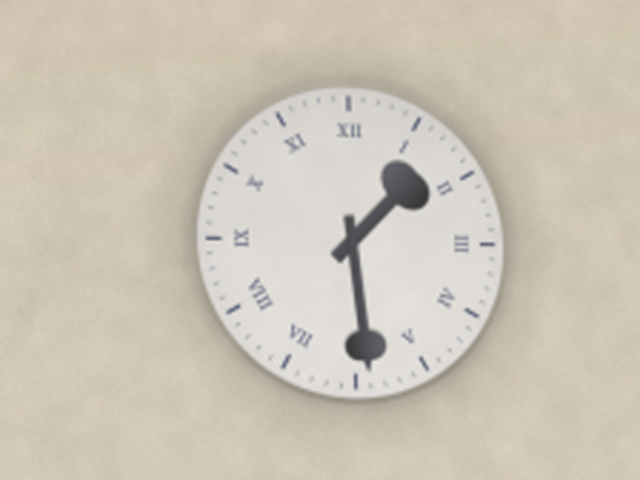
1:29
